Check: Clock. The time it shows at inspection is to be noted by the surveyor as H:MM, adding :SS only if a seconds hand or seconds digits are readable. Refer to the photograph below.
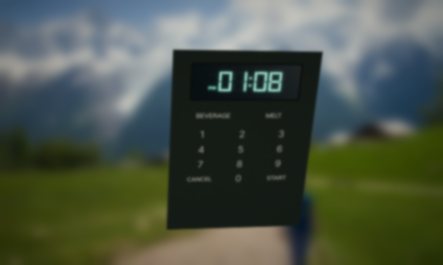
1:08
